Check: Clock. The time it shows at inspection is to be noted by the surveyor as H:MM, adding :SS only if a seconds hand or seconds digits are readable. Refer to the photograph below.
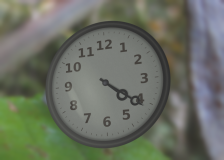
4:21
